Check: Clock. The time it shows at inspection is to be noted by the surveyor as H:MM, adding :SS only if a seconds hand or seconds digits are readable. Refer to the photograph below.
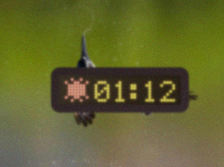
1:12
